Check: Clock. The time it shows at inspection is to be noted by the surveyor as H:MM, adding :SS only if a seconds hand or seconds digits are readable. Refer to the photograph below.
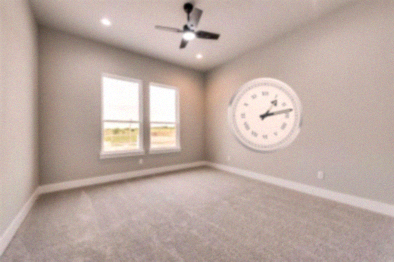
1:13
